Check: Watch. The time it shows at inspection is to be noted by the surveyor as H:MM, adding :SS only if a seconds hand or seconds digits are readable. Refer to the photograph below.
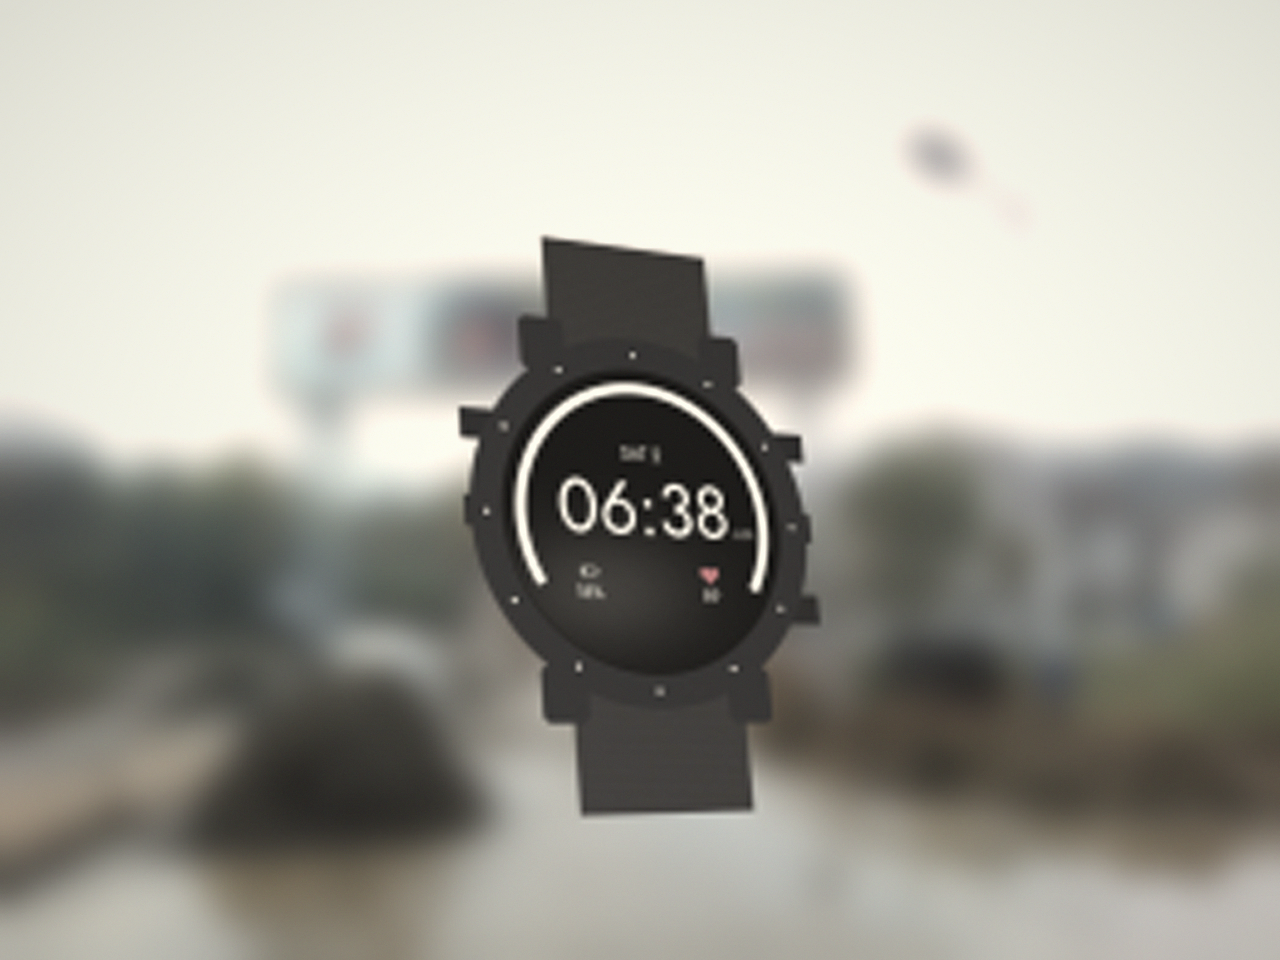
6:38
